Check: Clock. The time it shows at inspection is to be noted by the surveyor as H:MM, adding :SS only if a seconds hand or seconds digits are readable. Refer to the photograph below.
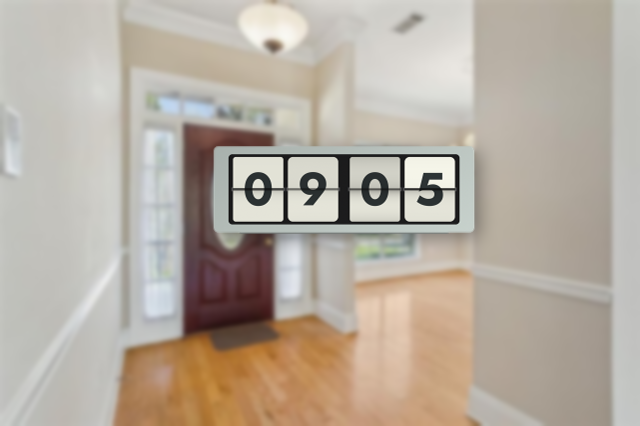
9:05
